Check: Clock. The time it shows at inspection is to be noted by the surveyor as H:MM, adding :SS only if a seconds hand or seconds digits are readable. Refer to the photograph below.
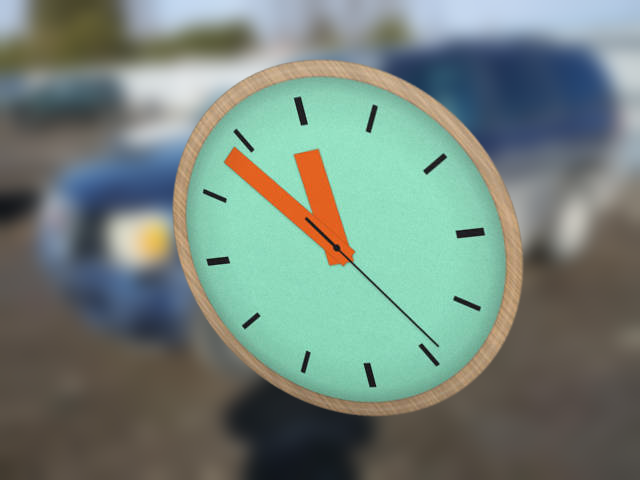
11:53:24
